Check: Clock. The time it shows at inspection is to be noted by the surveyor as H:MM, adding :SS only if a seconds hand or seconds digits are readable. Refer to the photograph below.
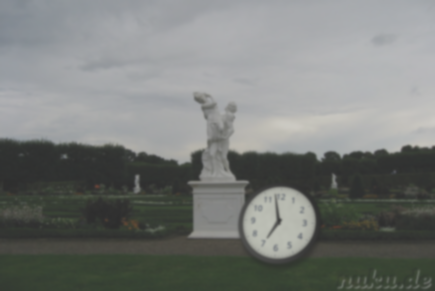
6:58
